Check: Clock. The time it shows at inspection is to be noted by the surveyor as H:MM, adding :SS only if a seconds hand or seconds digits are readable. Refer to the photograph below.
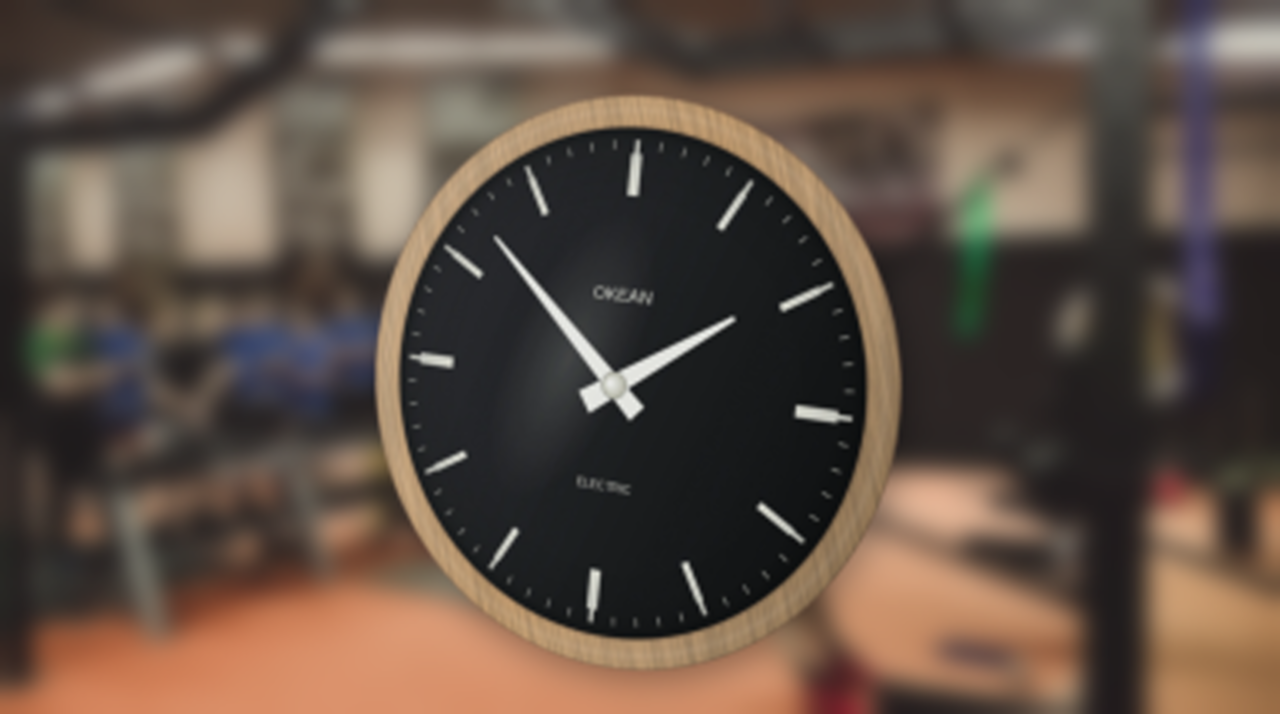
1:52
